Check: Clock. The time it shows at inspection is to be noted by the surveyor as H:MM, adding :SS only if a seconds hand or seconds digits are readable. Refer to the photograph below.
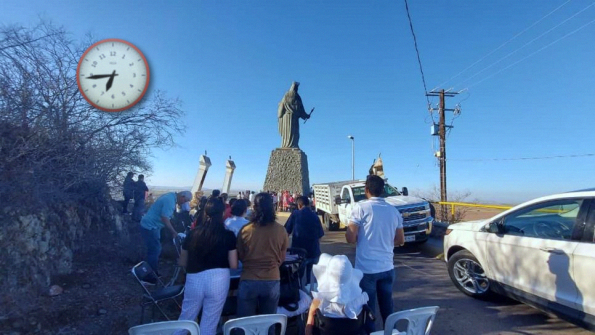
6:44
